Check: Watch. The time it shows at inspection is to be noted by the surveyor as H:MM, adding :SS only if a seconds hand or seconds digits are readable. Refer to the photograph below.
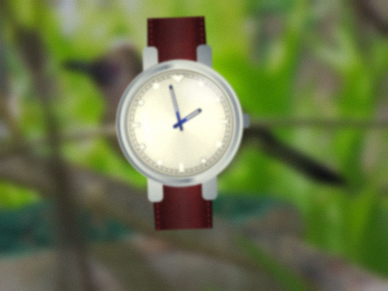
1:58
